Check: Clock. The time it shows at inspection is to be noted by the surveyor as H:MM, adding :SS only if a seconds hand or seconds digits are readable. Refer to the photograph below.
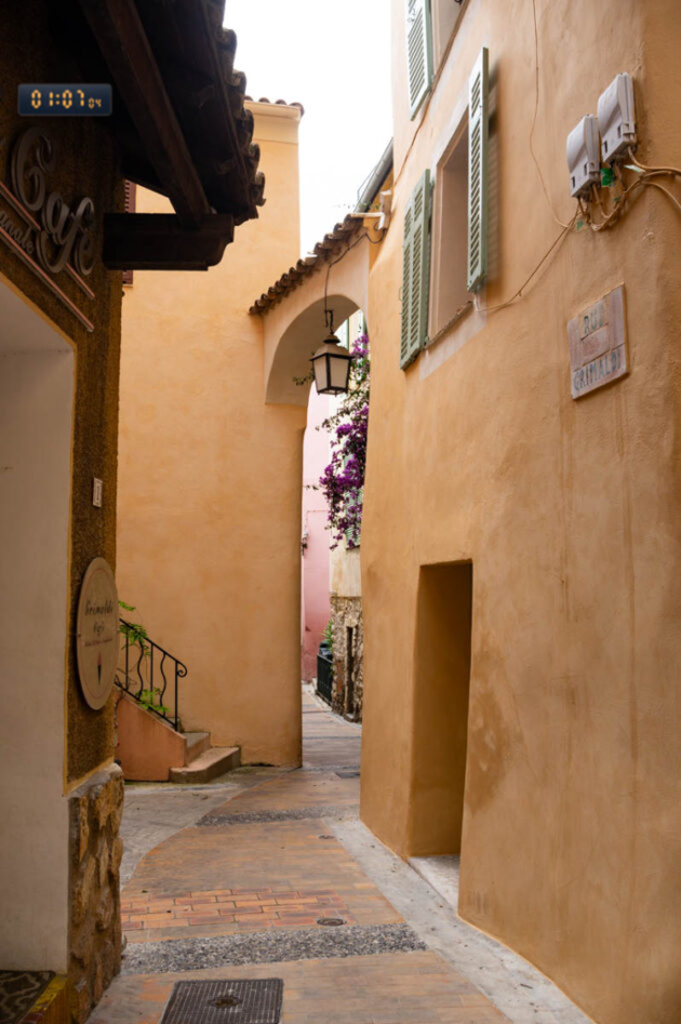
1:07:04
